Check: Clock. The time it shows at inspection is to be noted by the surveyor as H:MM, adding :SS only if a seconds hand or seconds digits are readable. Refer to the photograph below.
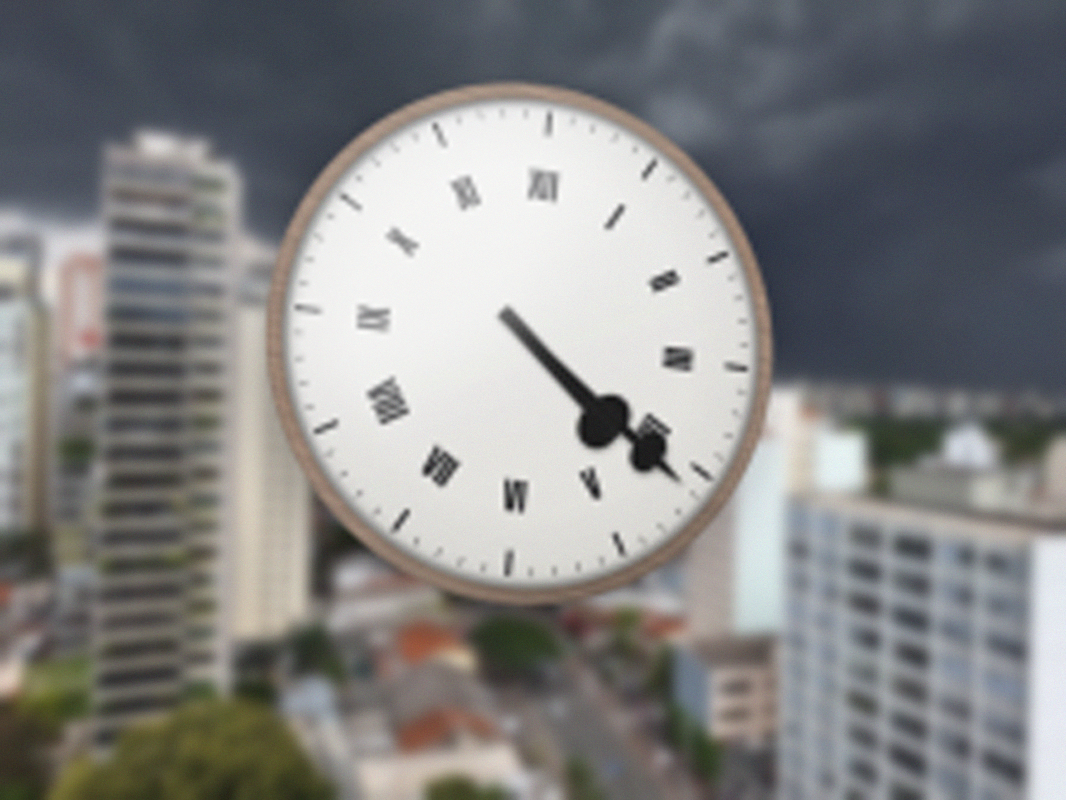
4:21
